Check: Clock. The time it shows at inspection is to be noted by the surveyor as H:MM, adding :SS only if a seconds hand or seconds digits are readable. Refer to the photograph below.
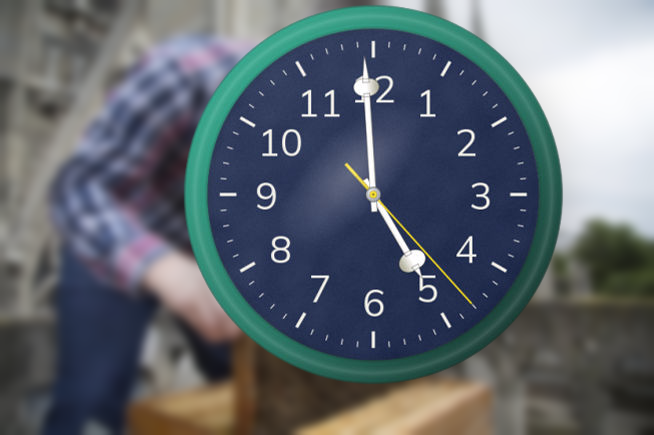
4:59:23
